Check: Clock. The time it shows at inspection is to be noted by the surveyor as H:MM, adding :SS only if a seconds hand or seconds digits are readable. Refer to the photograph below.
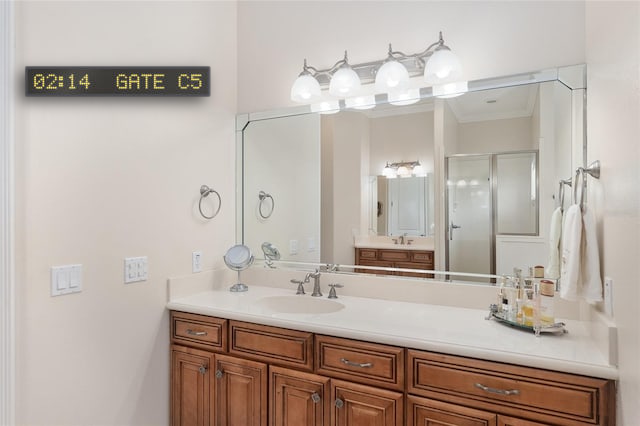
2:14
